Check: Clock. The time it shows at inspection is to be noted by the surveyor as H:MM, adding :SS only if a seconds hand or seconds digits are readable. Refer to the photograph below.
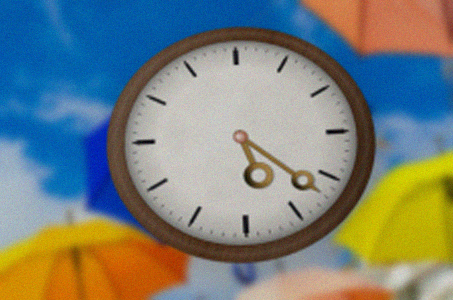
5:22
